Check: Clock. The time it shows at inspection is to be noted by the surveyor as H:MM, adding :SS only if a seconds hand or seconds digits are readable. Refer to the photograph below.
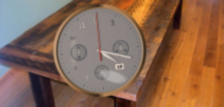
4:18
